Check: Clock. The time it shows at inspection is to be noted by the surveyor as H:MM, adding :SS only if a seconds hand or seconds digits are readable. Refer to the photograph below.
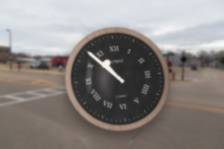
10:53
